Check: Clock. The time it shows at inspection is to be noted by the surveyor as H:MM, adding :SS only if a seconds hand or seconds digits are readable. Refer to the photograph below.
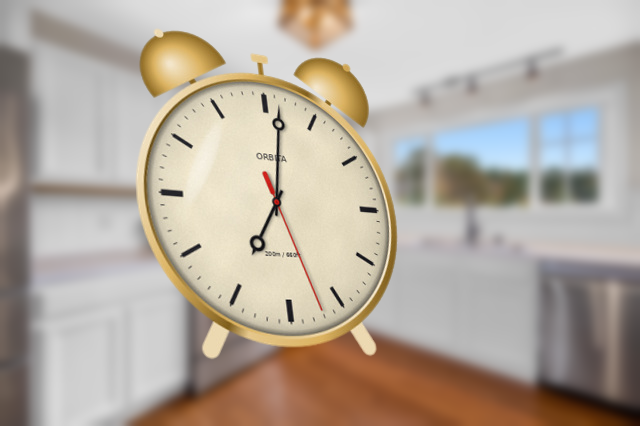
7:01:27
